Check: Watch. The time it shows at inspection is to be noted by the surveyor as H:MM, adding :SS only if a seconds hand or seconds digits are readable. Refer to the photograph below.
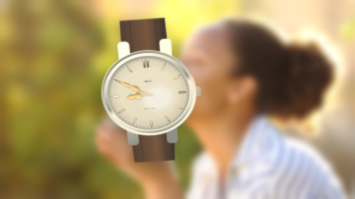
8:50
